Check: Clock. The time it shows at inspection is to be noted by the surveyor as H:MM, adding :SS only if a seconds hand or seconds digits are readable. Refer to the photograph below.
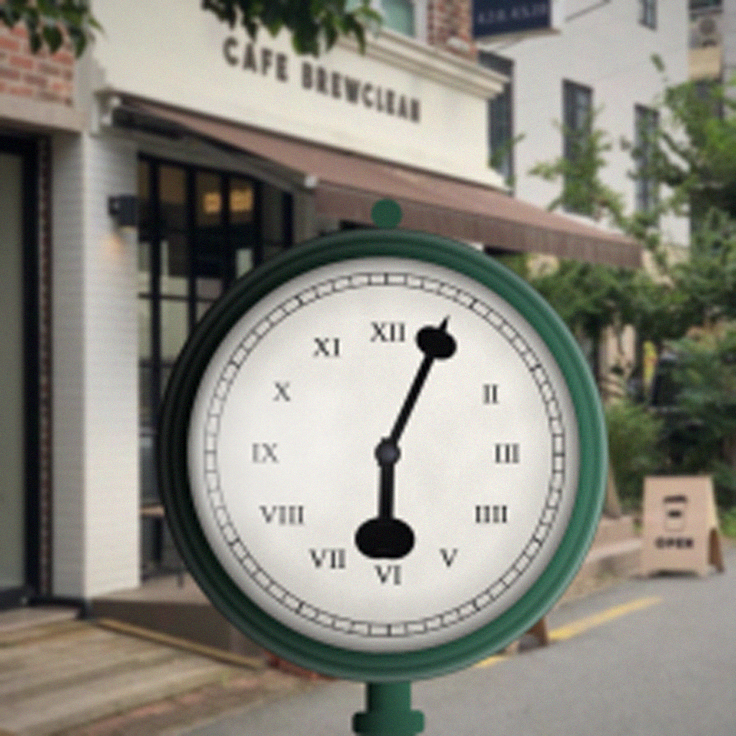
6:04
